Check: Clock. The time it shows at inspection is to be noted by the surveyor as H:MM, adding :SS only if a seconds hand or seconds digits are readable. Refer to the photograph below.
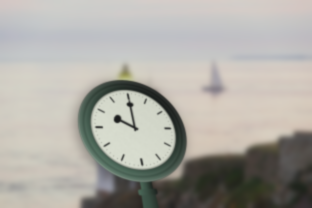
10:00
